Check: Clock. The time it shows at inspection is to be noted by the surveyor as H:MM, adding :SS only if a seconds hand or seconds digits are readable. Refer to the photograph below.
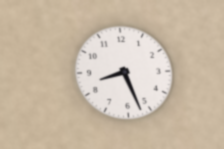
8:27
